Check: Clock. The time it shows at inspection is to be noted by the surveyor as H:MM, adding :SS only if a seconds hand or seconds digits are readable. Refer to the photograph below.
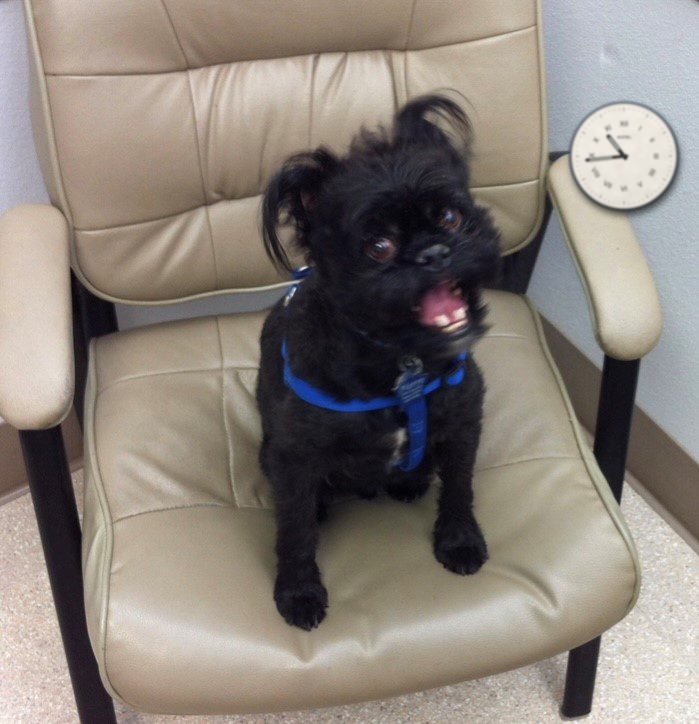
10:44
